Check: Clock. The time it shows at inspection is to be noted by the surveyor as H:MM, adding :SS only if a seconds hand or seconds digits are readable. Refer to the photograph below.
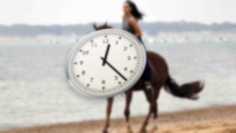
12:23
